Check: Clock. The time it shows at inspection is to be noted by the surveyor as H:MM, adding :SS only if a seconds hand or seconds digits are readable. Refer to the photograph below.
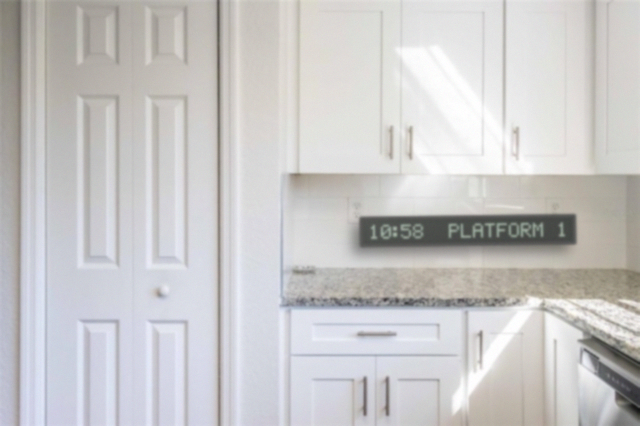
10:58
